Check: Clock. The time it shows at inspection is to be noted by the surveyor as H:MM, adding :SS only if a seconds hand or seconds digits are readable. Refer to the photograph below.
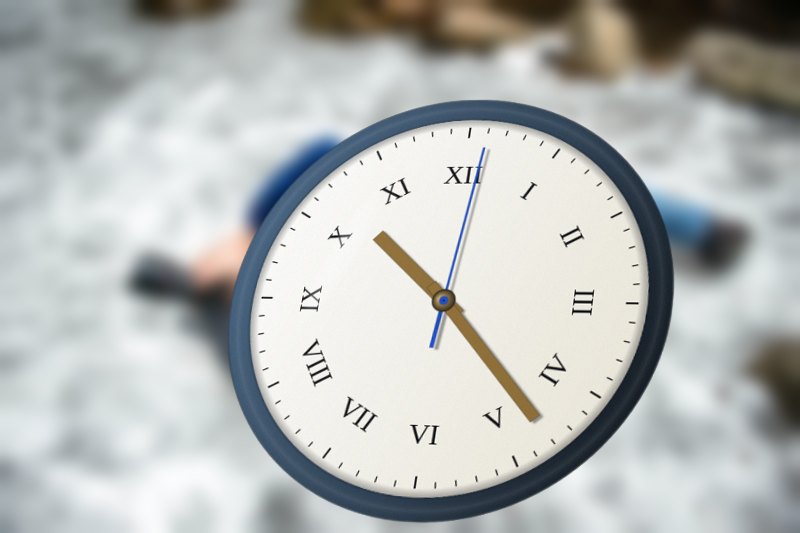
10:23:01
